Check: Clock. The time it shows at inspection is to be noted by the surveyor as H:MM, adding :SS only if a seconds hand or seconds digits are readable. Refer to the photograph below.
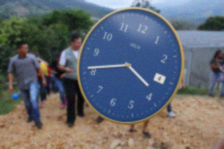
3:41
